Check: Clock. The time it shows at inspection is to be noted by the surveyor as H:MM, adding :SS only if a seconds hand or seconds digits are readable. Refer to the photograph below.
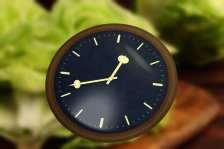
12:42
